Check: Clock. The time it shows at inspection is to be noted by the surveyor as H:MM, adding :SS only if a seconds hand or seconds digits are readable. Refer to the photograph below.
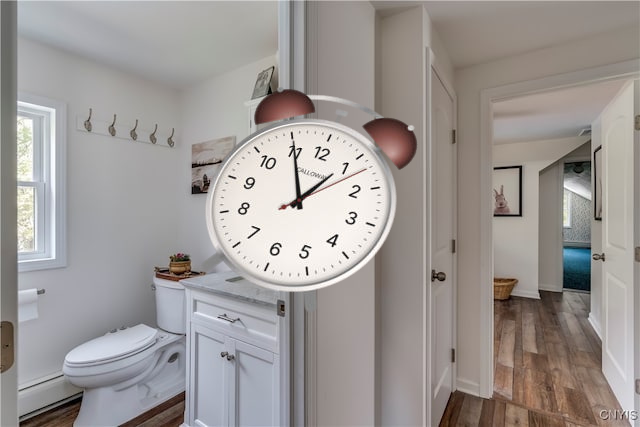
12:55:07
